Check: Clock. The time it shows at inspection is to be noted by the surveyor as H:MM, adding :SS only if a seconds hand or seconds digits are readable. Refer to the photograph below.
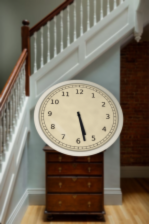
5:28
